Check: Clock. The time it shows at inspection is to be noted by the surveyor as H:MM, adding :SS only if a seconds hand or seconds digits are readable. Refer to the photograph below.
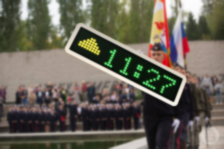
11:27
